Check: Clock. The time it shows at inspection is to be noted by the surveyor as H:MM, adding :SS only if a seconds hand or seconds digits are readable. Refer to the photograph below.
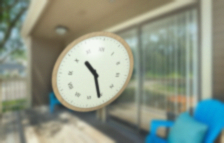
10:26
